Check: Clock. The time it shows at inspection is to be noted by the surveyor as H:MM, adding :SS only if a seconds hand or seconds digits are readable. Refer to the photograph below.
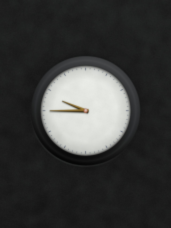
9:45
